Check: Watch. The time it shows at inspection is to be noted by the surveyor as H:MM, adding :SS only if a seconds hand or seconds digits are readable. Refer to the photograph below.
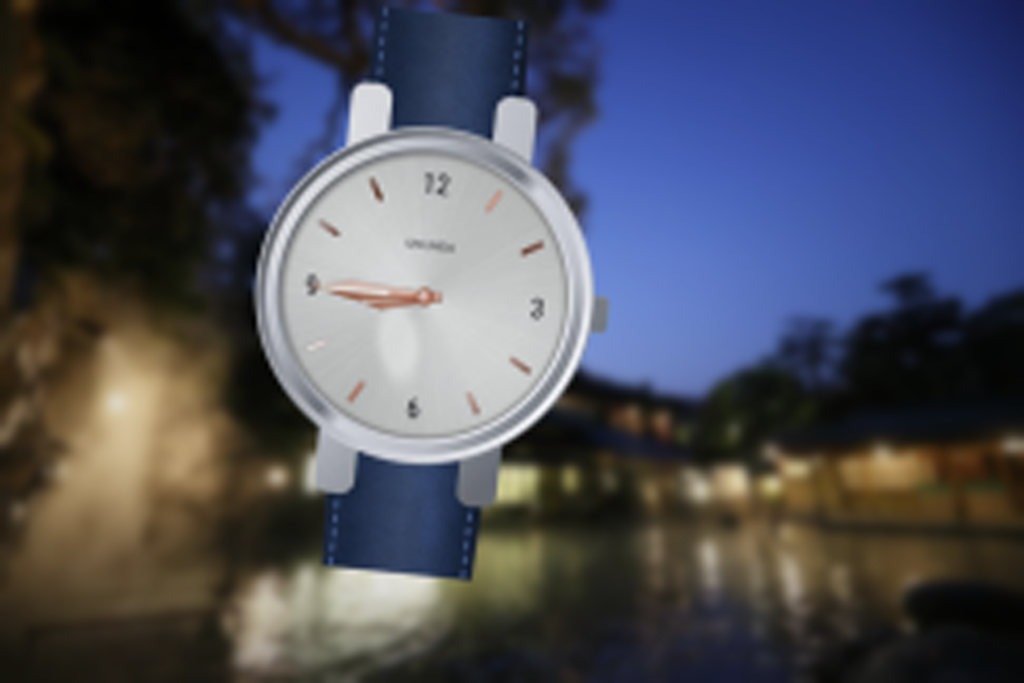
8:45
